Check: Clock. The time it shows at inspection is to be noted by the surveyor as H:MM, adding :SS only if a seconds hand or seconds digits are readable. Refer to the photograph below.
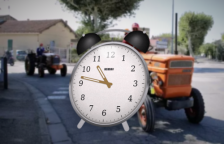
10:47
